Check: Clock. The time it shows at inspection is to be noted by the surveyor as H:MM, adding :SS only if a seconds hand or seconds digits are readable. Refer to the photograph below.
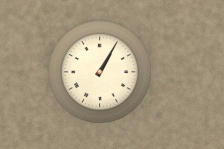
1:05
